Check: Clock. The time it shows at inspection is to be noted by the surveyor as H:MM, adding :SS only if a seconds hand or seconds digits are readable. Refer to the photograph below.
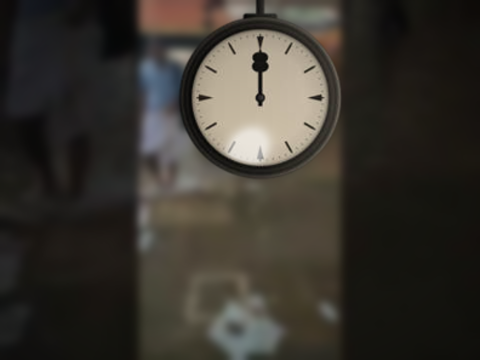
12:00
